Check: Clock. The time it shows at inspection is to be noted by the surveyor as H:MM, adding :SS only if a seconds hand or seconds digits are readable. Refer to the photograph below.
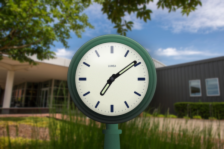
7:09
